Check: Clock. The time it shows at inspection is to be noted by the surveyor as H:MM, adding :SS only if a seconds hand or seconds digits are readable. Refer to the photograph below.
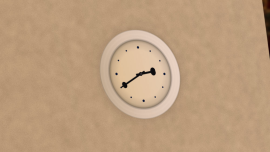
2:40
